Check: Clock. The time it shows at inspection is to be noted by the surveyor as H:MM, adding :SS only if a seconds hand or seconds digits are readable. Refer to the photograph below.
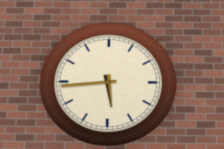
5:44
